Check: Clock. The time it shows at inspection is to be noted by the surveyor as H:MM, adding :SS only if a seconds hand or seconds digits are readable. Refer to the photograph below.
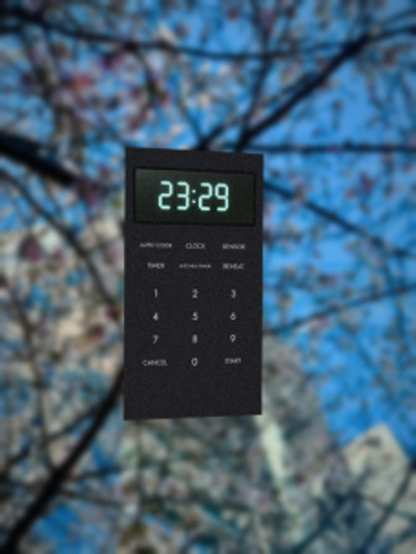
23:29
